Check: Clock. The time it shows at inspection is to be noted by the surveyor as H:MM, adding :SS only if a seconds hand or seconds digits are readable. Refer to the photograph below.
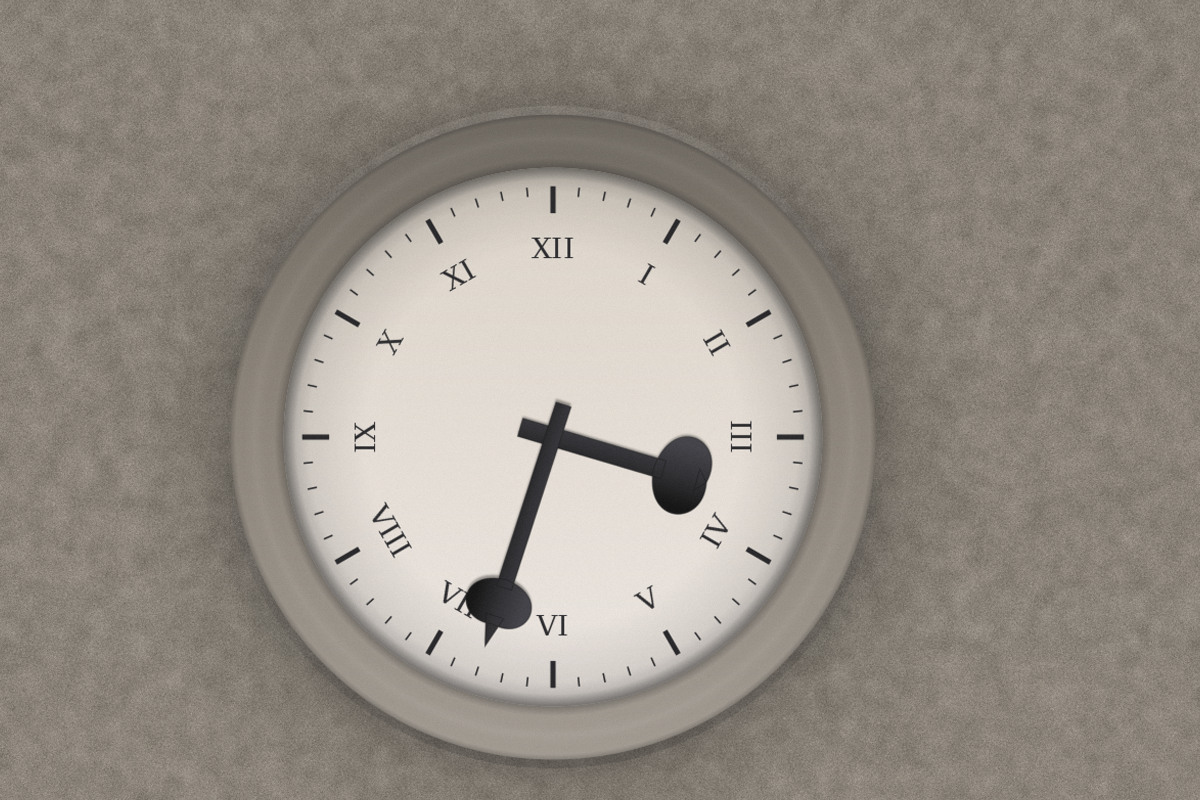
3:33
